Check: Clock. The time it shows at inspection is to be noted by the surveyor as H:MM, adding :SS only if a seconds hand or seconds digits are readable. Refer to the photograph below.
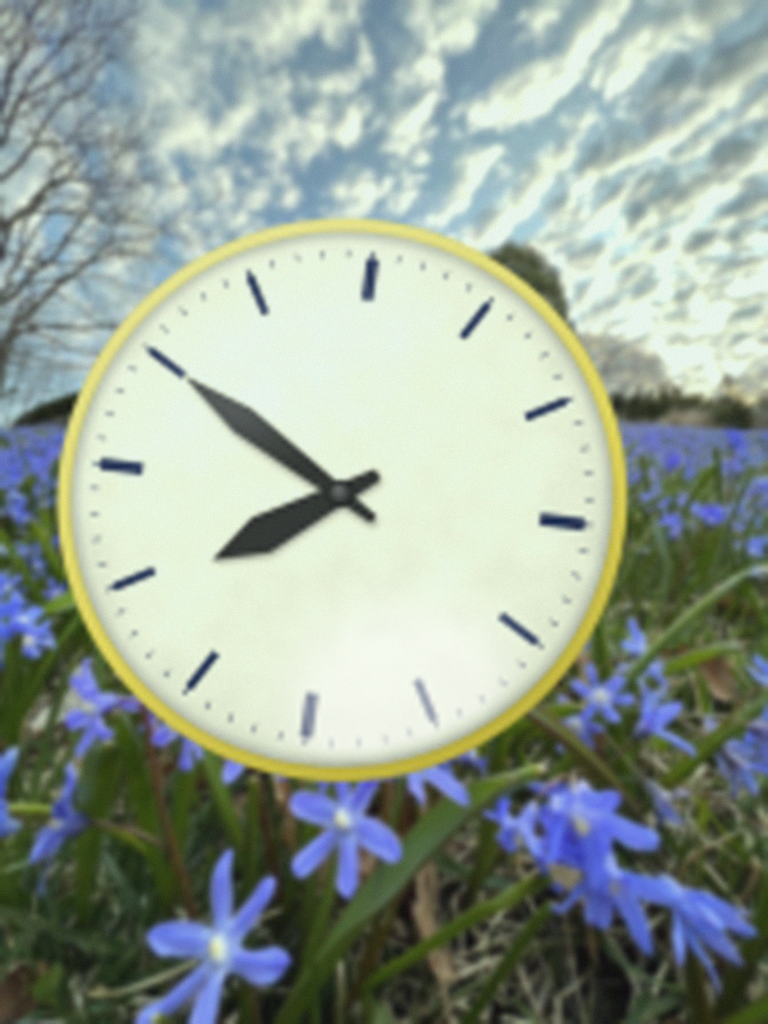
7:50
